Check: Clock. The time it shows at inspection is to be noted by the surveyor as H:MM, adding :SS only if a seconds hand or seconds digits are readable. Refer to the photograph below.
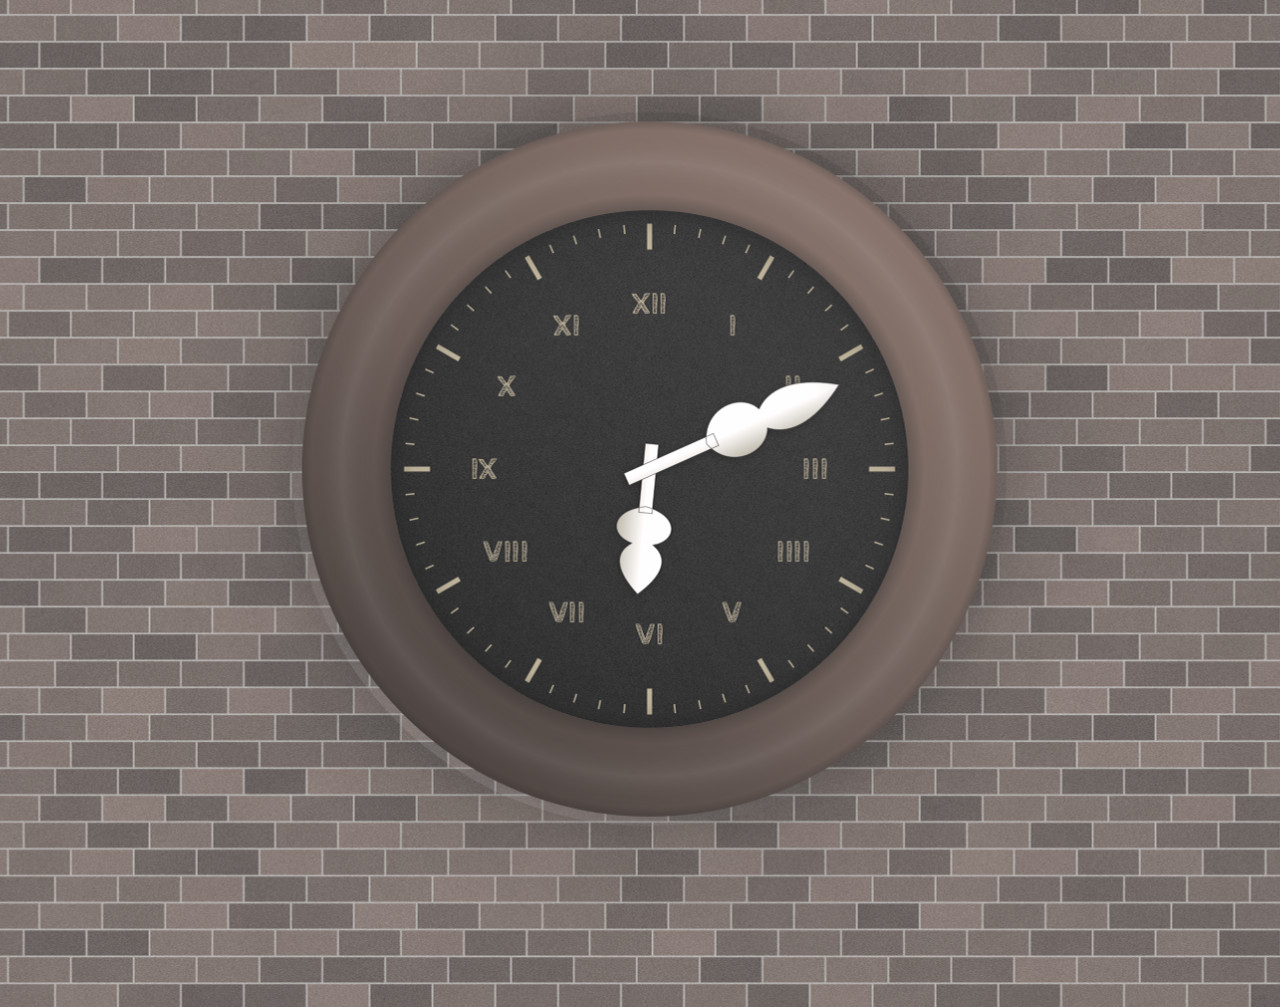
6:11
